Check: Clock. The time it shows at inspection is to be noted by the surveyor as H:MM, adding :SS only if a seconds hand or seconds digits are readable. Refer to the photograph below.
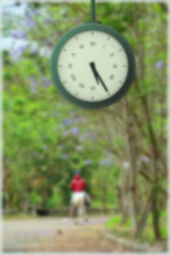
5:25
